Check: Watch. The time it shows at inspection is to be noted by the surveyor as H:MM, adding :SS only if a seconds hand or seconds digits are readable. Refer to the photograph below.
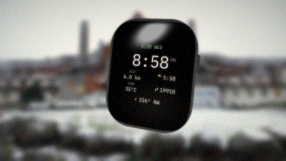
8:58
